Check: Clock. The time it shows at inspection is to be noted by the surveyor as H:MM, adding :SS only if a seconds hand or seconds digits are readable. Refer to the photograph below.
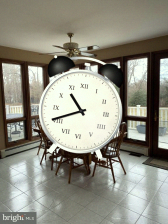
10:41
